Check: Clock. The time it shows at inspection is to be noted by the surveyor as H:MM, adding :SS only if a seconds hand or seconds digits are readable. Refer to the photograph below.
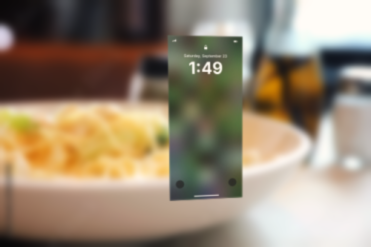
1:49
